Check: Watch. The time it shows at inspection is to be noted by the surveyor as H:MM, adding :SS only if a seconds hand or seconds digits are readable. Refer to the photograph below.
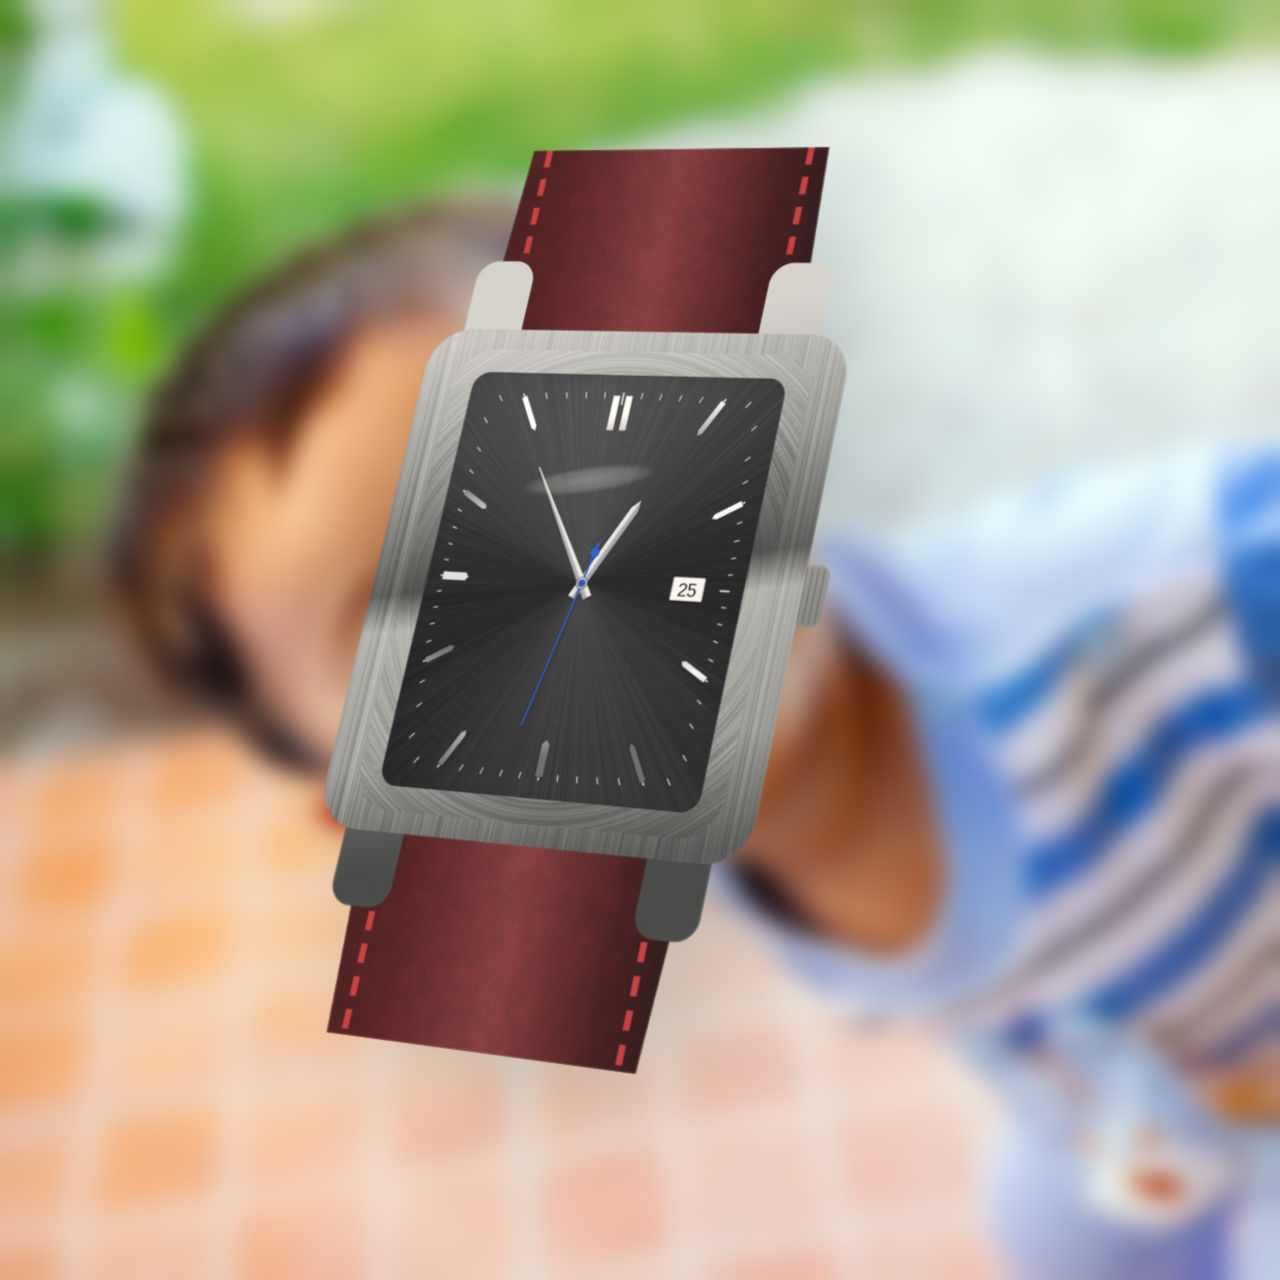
12:54:32
